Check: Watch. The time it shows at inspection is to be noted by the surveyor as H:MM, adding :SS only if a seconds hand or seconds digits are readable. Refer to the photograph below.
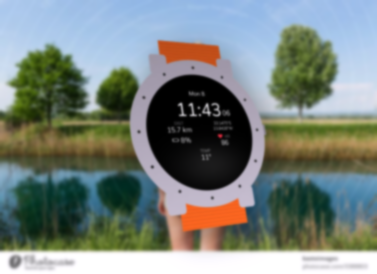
11:43
